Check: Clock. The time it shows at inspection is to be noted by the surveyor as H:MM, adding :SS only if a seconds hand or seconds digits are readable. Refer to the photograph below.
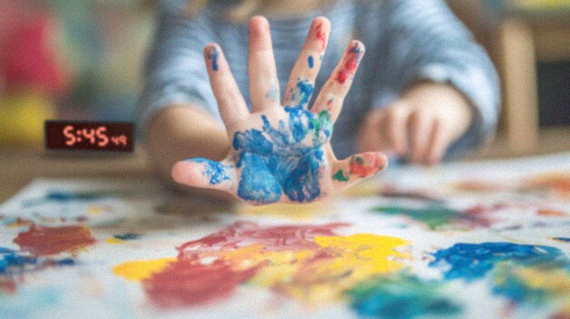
5:45
